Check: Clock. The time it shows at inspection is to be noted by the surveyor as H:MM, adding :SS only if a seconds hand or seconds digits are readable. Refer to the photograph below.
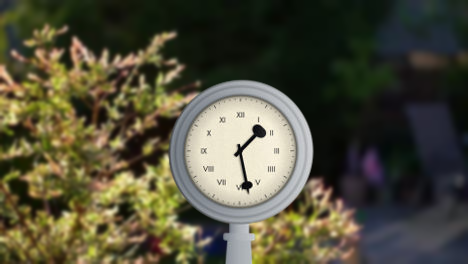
1:28
